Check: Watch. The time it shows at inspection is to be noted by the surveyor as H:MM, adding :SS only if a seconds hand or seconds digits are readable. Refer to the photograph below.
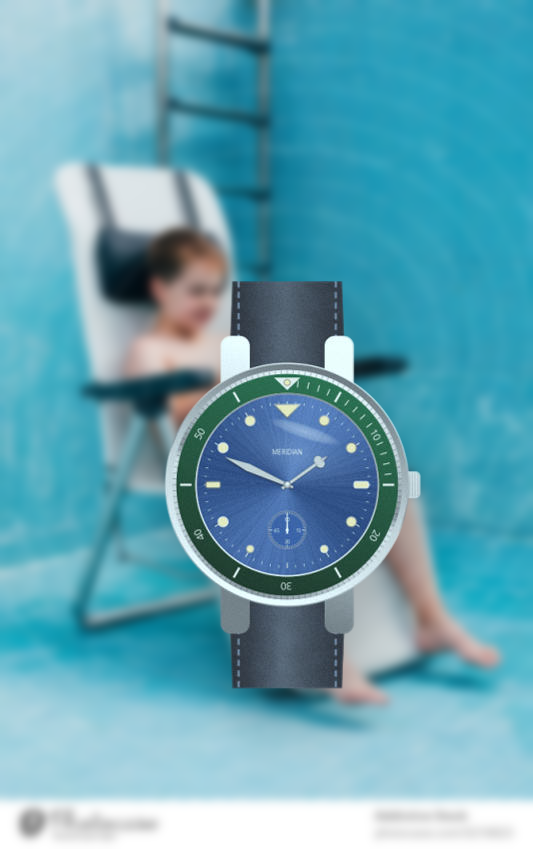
1:49
